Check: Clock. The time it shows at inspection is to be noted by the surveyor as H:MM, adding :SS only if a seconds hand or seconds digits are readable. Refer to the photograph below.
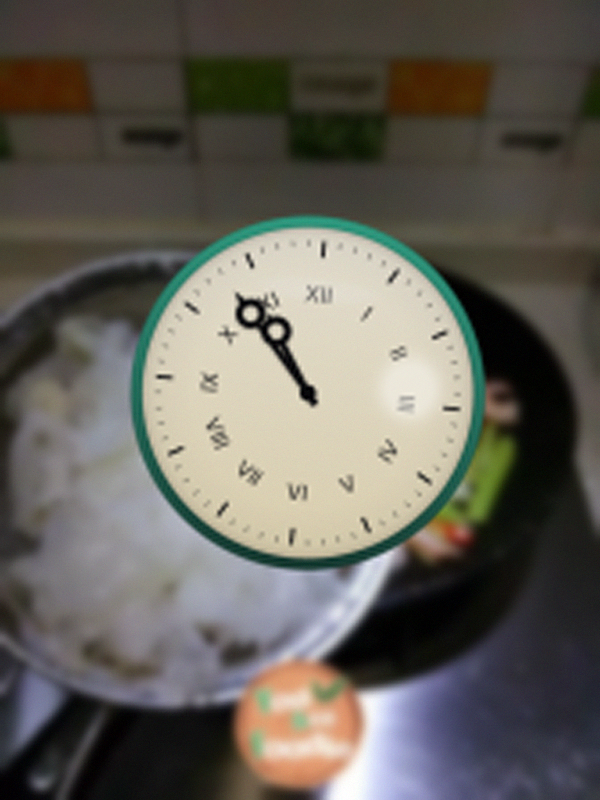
10:53
